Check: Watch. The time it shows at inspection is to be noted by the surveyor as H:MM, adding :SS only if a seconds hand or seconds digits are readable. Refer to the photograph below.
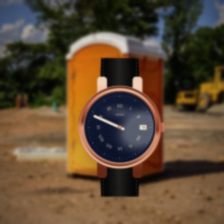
9:49
